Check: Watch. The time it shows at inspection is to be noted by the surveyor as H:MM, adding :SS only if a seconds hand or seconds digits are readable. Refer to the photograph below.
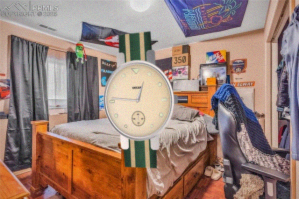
12:46
